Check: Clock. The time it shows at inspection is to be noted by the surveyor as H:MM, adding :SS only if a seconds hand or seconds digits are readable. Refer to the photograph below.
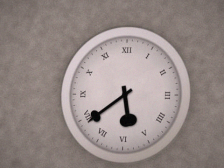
5:39
